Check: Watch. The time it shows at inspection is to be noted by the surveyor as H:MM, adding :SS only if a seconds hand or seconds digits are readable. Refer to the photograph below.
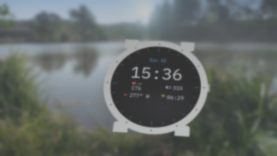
15:36
